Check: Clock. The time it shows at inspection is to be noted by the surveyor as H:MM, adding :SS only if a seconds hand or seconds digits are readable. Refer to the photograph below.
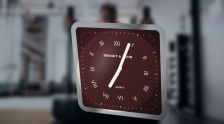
7:04
